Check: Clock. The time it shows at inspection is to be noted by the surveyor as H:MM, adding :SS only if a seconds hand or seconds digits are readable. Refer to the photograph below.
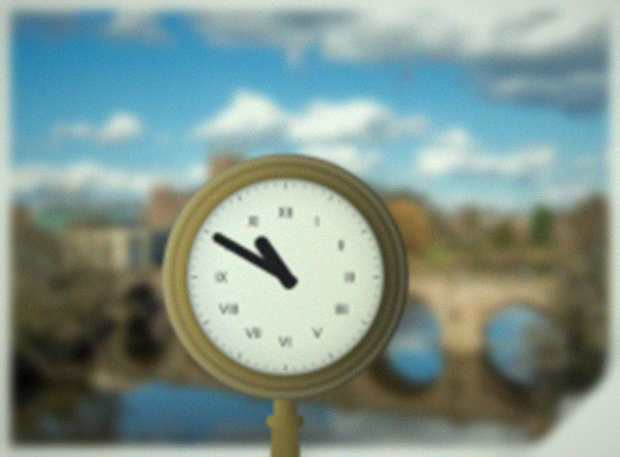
10:50
